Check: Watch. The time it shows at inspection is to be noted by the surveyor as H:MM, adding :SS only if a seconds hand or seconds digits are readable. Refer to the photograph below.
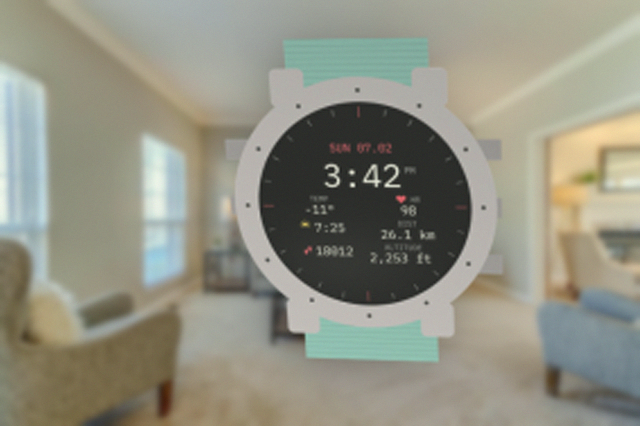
3:42
